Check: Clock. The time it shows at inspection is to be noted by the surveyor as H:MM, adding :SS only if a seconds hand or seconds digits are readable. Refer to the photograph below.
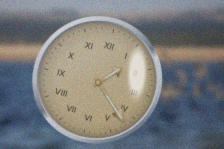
1:22
